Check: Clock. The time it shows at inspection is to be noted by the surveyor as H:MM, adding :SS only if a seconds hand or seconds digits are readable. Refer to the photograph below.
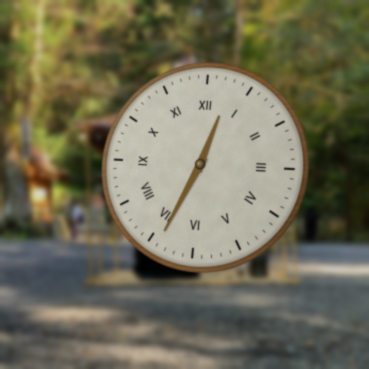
12:34
